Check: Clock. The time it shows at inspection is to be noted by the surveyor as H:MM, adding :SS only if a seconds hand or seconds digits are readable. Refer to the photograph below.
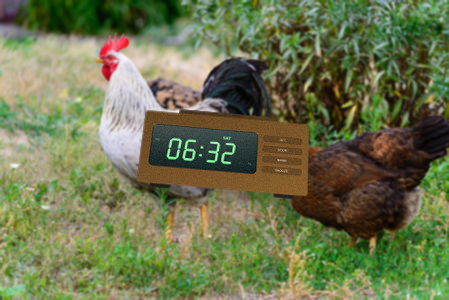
6:32
